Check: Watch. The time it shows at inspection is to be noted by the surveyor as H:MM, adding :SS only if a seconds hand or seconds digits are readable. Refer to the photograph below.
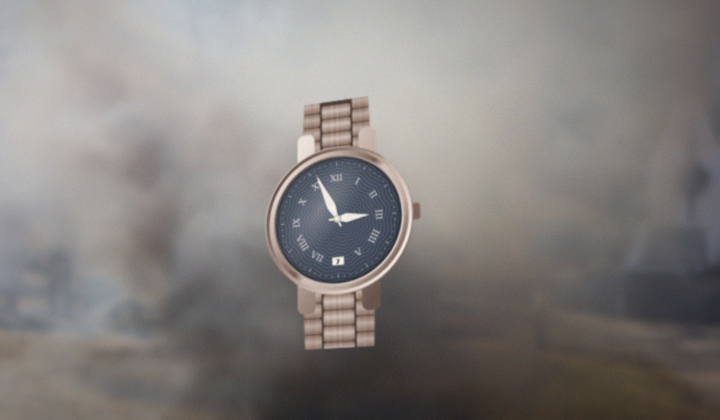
2:56
